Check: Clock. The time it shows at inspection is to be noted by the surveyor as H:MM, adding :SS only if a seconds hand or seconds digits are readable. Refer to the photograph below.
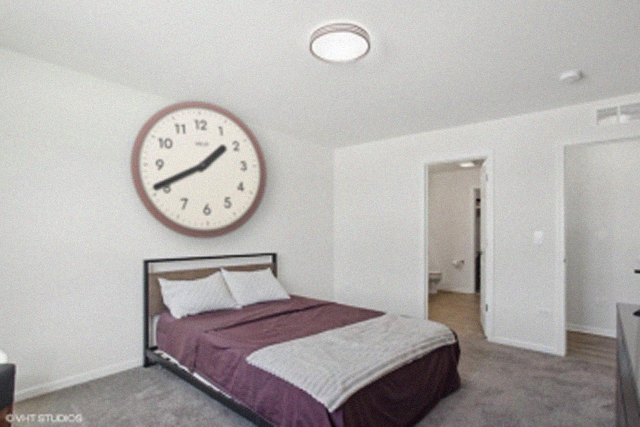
1:41
